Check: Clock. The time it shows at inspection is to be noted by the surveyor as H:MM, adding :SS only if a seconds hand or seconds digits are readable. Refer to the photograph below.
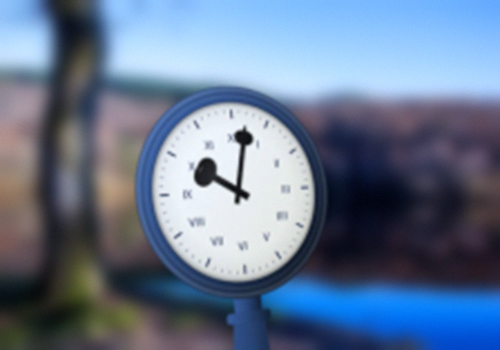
10:02
